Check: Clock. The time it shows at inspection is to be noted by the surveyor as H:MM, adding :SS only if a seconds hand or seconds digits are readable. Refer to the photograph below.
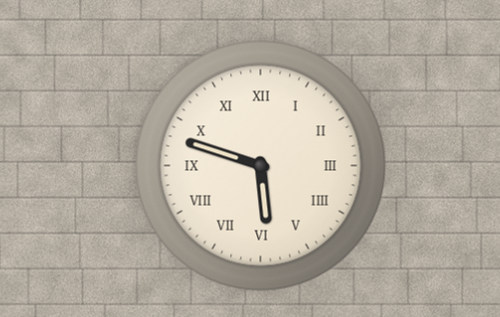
5:48
